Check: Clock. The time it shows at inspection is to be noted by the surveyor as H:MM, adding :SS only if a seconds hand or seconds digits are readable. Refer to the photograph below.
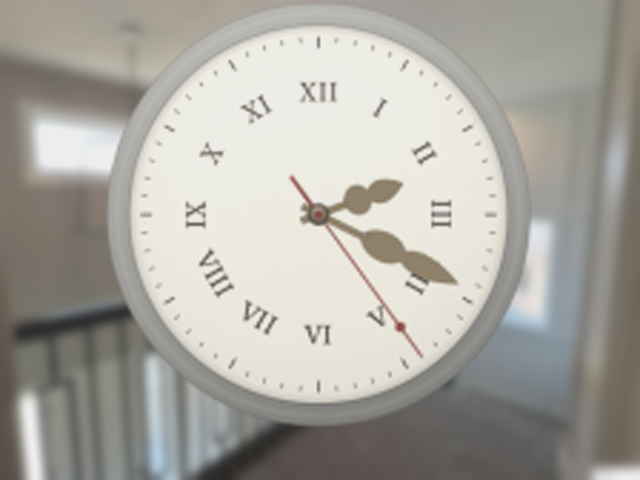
2:19:24
